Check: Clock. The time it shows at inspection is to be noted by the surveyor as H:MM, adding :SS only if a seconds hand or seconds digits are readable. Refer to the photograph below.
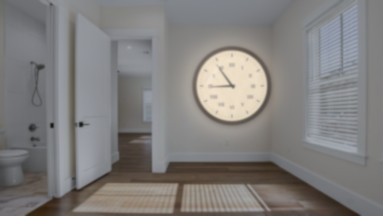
8:54
